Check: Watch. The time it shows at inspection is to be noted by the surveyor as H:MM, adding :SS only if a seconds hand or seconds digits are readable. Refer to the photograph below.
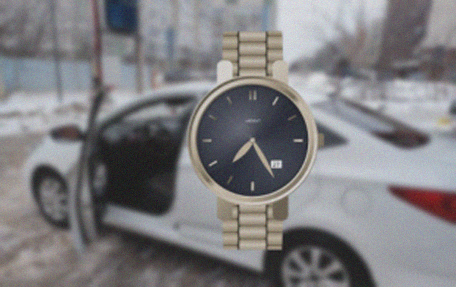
7:25
